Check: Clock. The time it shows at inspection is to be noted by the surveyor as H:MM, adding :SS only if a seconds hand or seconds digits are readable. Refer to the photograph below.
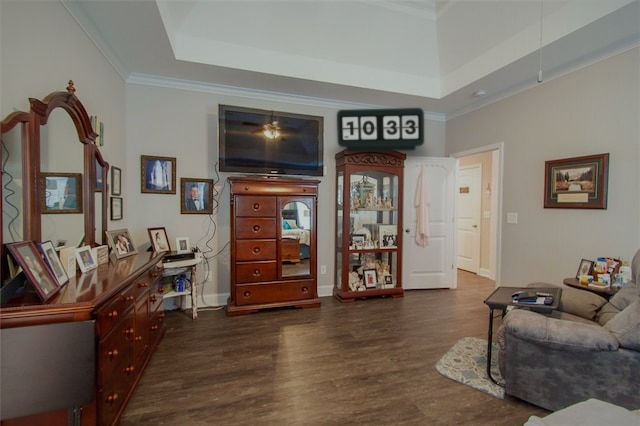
10:33
